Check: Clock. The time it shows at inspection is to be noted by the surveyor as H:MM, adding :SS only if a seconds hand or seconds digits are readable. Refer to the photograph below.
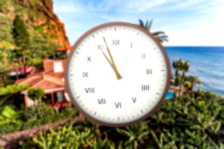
10:57
